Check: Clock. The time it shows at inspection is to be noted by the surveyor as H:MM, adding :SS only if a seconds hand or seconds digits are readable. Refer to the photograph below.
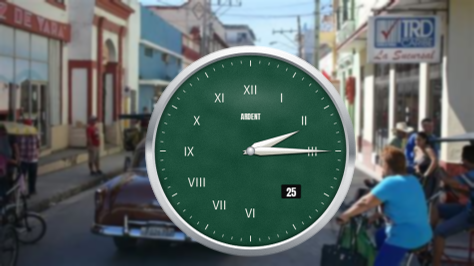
2:15
